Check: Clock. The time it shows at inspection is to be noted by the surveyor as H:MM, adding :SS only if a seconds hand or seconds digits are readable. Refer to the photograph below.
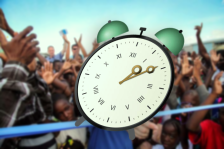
1:09
